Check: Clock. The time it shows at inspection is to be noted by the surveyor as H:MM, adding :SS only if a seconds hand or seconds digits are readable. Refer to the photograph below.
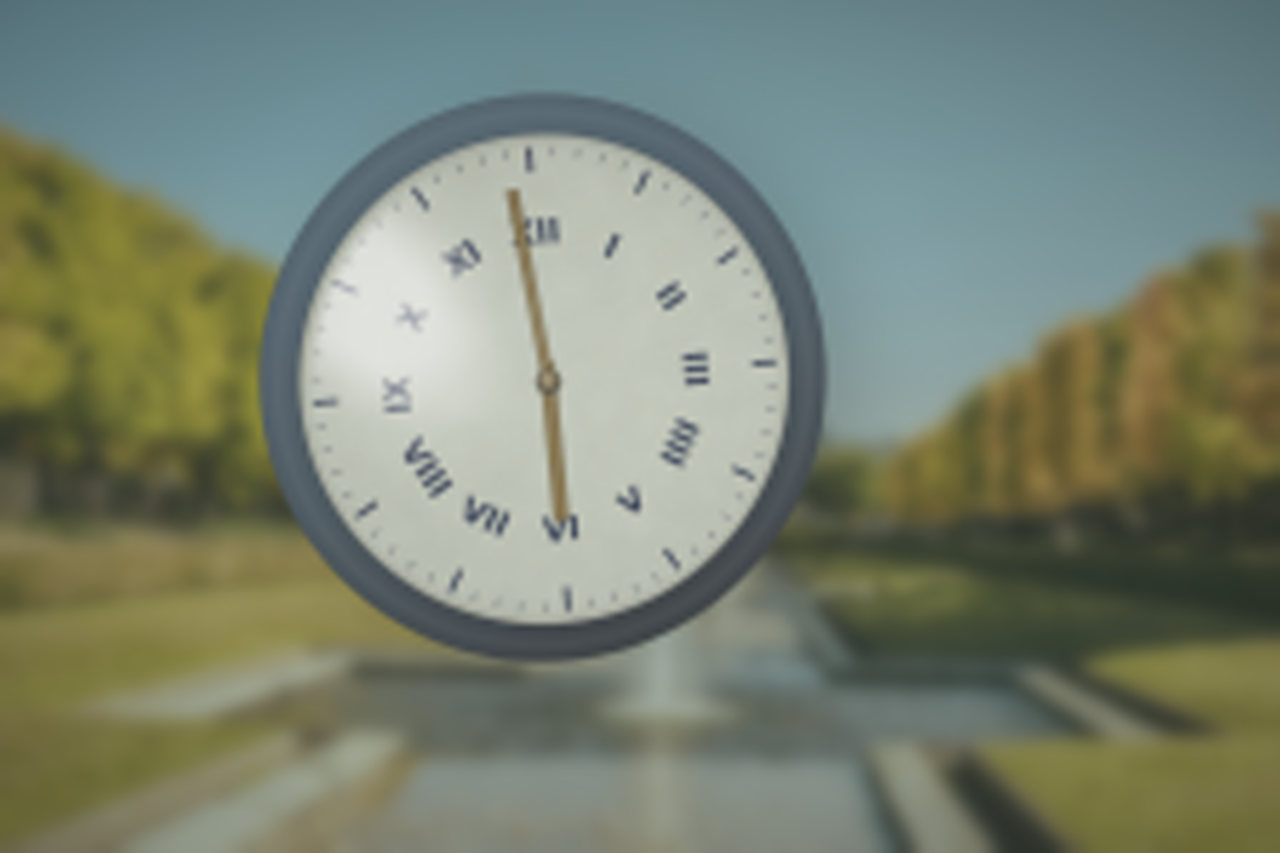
5:59
